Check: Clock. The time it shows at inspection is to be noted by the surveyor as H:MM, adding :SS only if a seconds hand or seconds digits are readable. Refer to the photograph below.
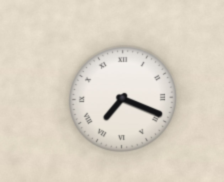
7:19
